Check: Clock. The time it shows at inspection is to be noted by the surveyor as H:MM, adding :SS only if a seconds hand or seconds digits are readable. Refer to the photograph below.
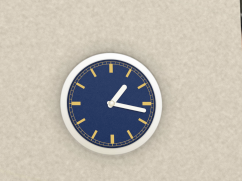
1:17
